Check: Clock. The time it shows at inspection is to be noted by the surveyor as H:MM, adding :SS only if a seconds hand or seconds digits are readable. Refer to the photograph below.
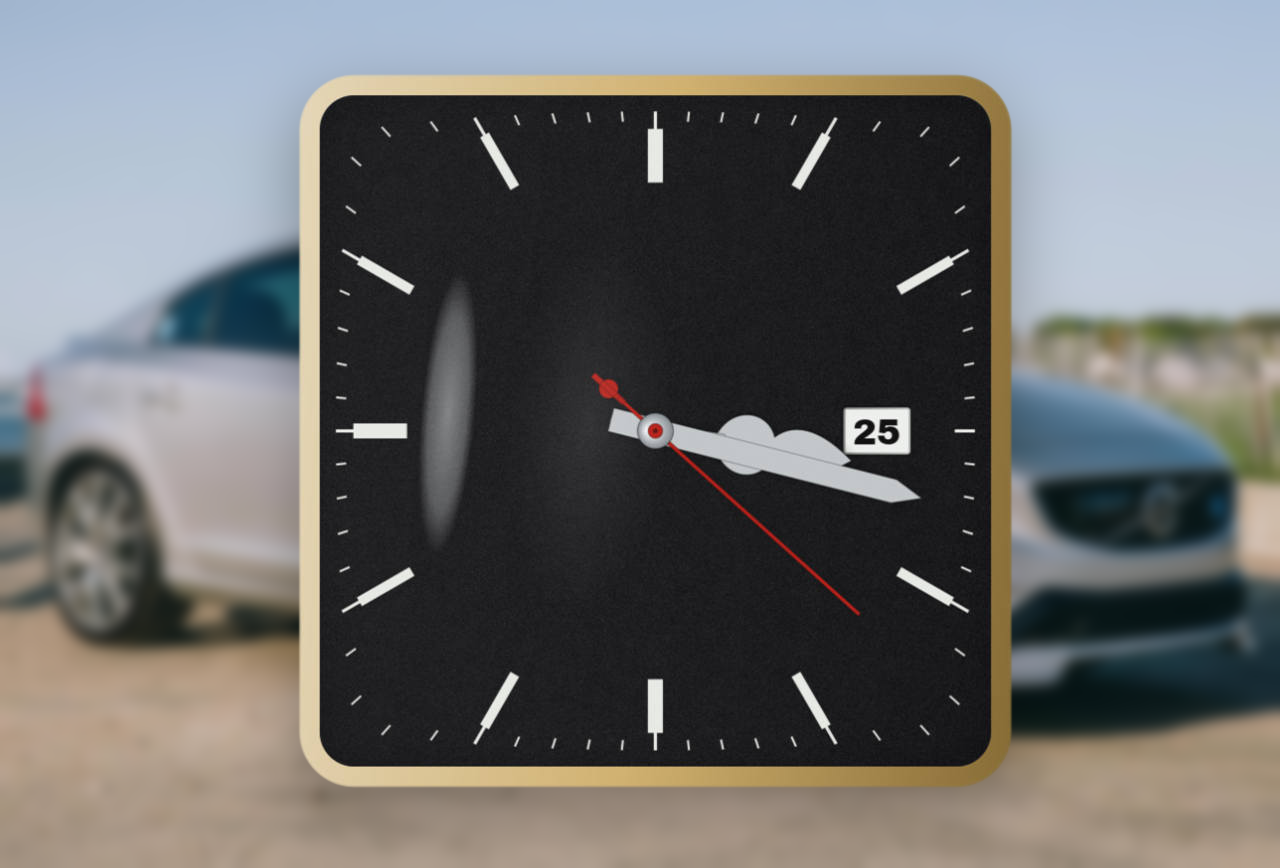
3:17:22
